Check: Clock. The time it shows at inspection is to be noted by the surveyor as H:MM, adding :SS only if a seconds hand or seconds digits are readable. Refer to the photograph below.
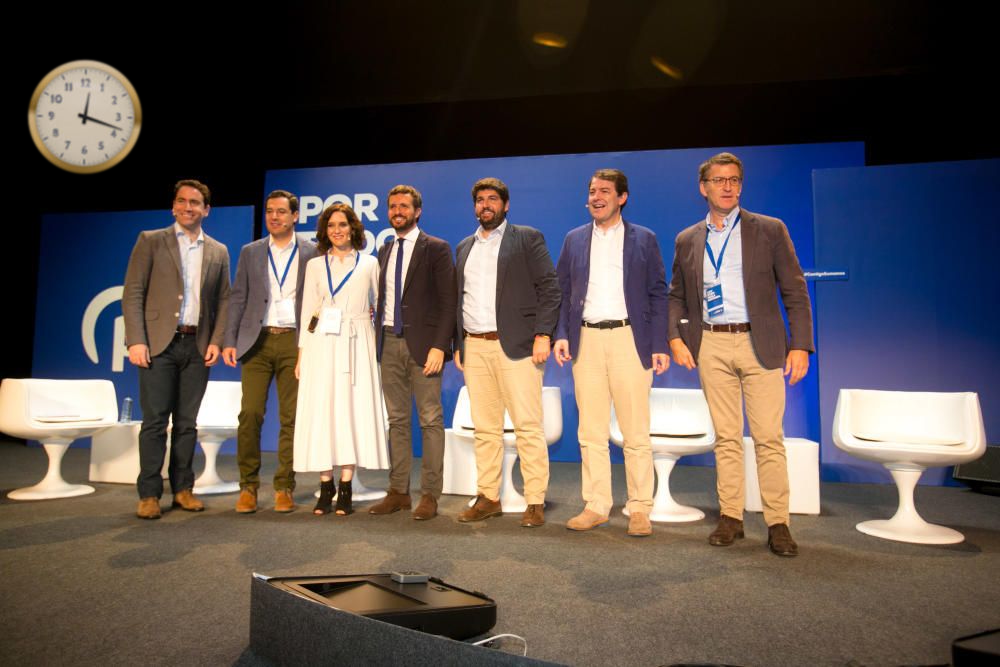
12:18
